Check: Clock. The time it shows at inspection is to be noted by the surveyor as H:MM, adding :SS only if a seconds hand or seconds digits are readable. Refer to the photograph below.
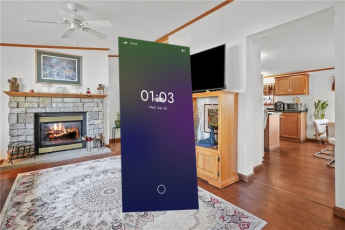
1:03
